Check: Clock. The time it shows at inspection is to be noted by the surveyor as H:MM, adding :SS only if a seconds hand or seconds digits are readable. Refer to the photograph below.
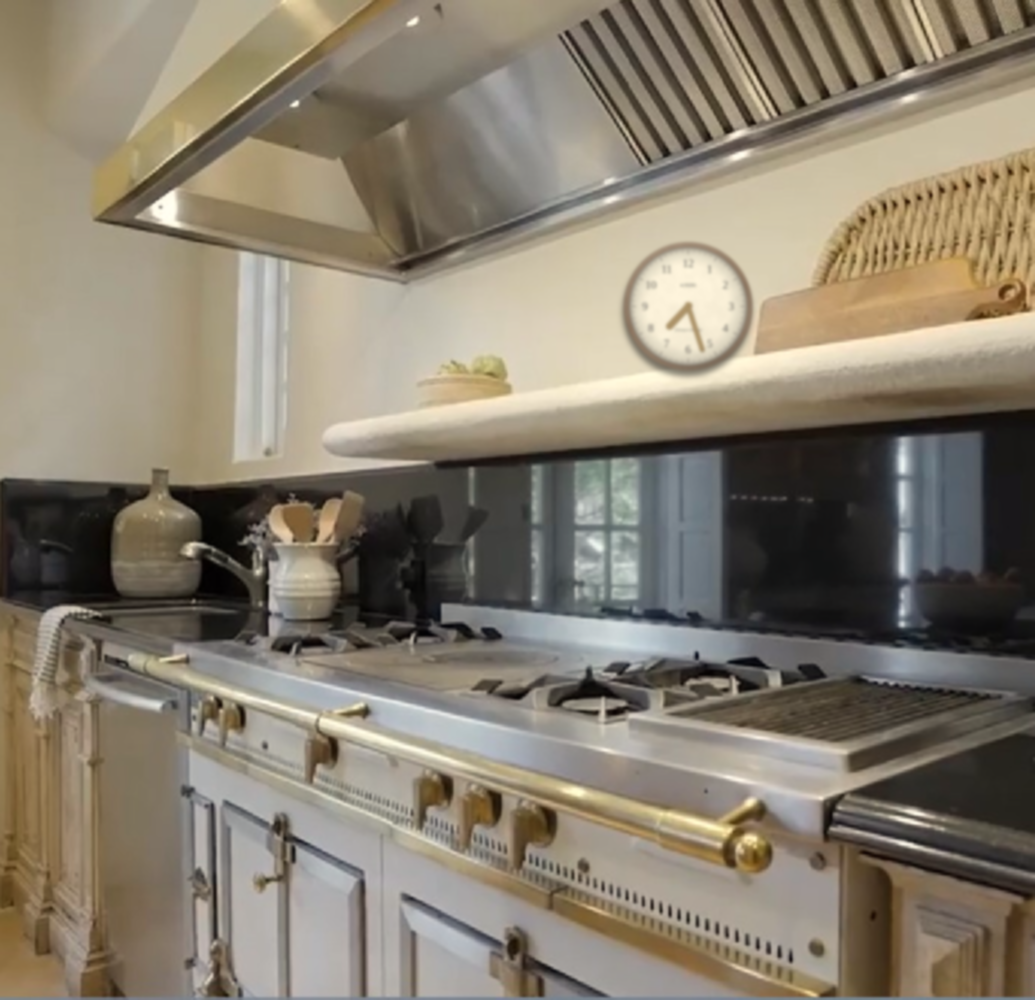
7:27
